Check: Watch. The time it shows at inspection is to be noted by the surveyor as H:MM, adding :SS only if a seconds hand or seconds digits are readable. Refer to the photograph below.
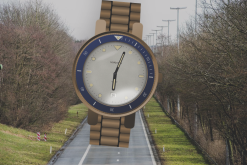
6:03
